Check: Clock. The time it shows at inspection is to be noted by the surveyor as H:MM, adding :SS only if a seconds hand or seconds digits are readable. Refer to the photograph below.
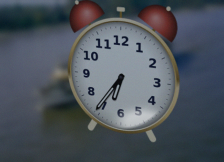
6:36
